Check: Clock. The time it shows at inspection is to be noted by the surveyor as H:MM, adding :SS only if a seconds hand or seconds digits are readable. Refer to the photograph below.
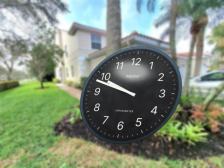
9:48
